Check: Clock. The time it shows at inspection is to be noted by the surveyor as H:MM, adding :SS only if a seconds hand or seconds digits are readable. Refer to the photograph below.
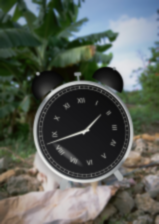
1:43
